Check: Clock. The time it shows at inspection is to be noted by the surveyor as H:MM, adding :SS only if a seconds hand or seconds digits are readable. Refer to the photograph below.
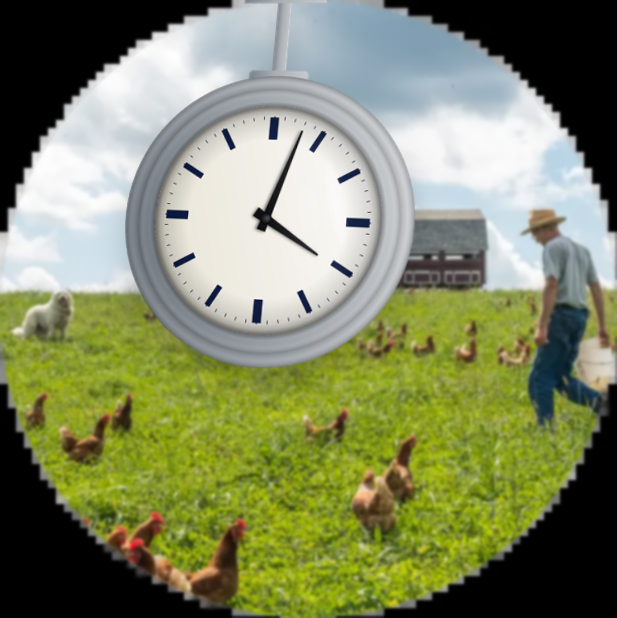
4:03
